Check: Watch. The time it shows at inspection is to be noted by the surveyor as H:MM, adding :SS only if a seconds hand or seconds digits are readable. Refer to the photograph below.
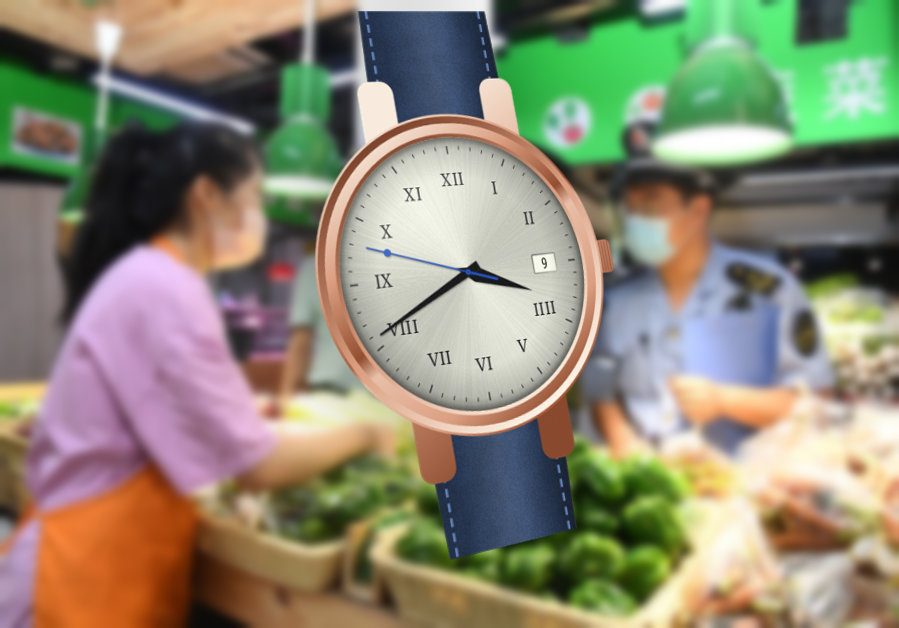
3:40:48
